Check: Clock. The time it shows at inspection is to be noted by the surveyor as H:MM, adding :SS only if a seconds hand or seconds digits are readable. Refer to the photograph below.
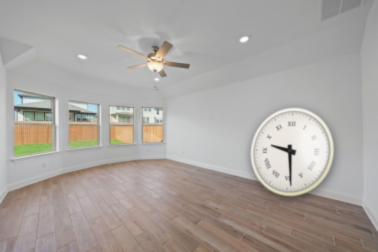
9:29
